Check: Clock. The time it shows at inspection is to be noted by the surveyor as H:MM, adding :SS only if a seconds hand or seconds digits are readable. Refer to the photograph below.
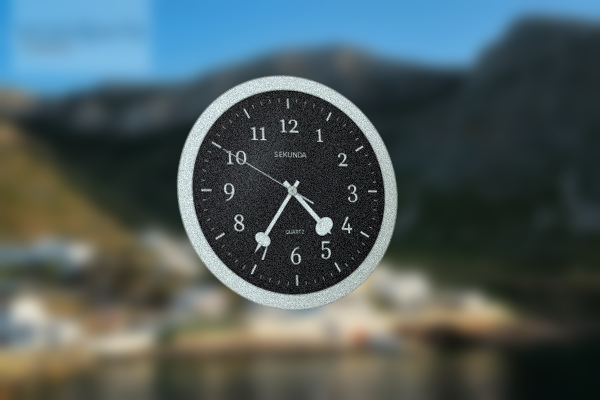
4:35:50
